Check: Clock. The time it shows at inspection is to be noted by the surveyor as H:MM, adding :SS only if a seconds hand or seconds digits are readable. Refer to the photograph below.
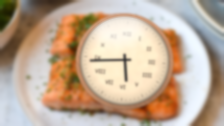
5:44
